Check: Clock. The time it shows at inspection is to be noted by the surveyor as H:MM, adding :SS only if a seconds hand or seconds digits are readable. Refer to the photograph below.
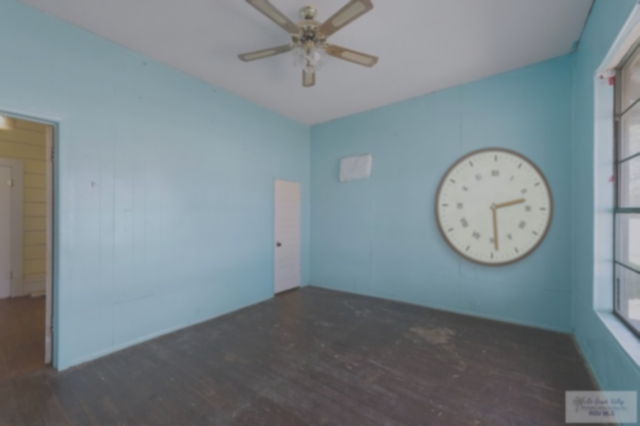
2:29
